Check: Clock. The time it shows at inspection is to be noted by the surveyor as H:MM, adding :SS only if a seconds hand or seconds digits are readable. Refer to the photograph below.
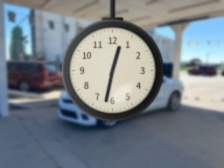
12:32
